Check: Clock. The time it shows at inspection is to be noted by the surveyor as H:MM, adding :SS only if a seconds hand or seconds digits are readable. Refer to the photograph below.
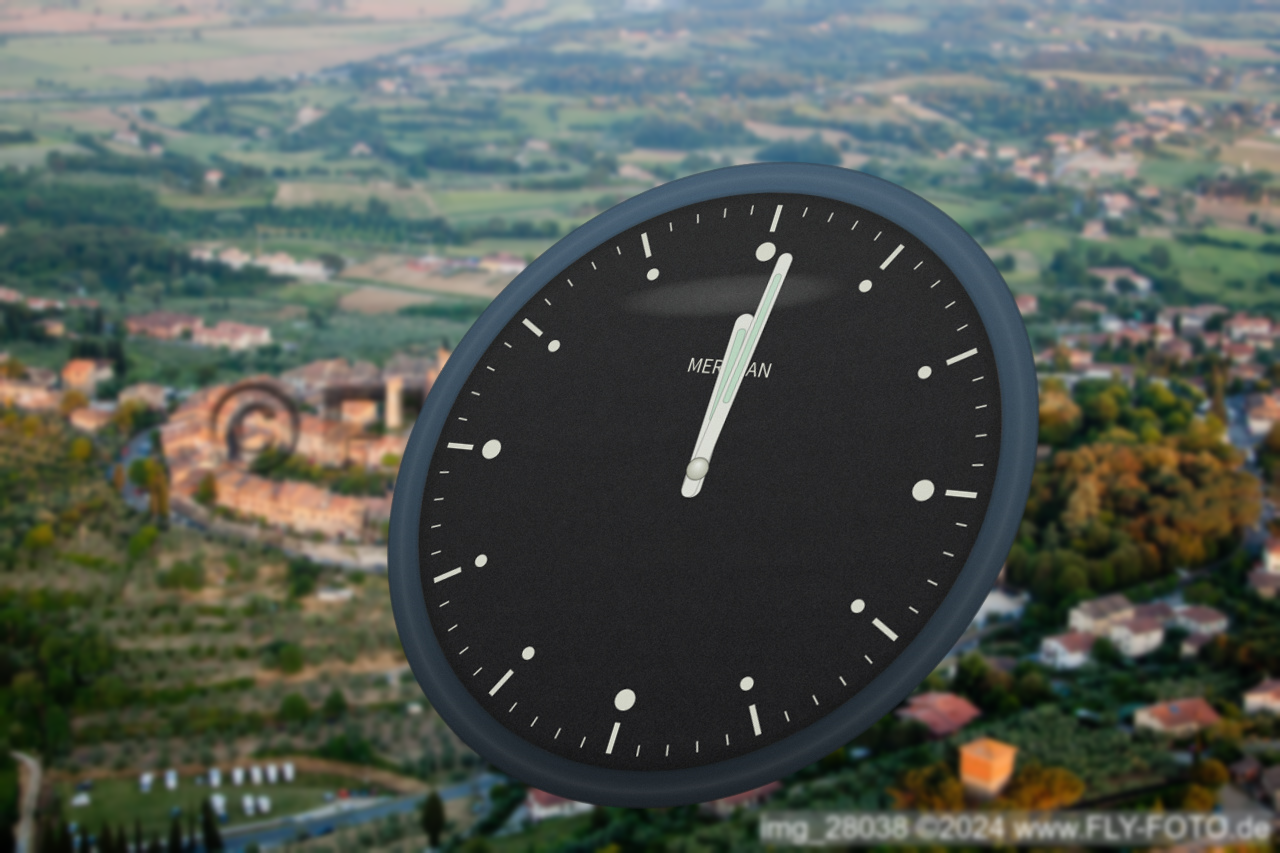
12:01
